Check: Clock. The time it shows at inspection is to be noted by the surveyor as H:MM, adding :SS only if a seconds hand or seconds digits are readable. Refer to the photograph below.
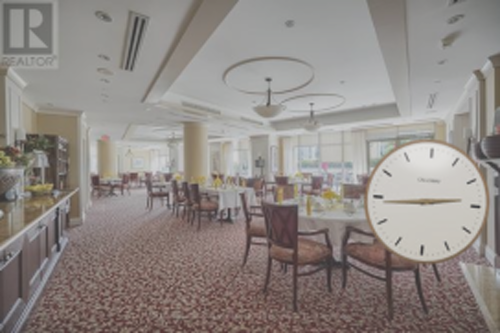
2:44
